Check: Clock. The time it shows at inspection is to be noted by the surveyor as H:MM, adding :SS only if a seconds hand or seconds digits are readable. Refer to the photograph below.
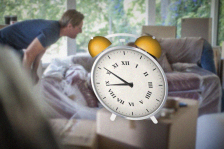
8:51
